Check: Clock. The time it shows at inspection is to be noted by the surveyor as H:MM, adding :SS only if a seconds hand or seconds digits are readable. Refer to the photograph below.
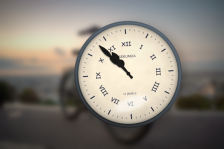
10:53
